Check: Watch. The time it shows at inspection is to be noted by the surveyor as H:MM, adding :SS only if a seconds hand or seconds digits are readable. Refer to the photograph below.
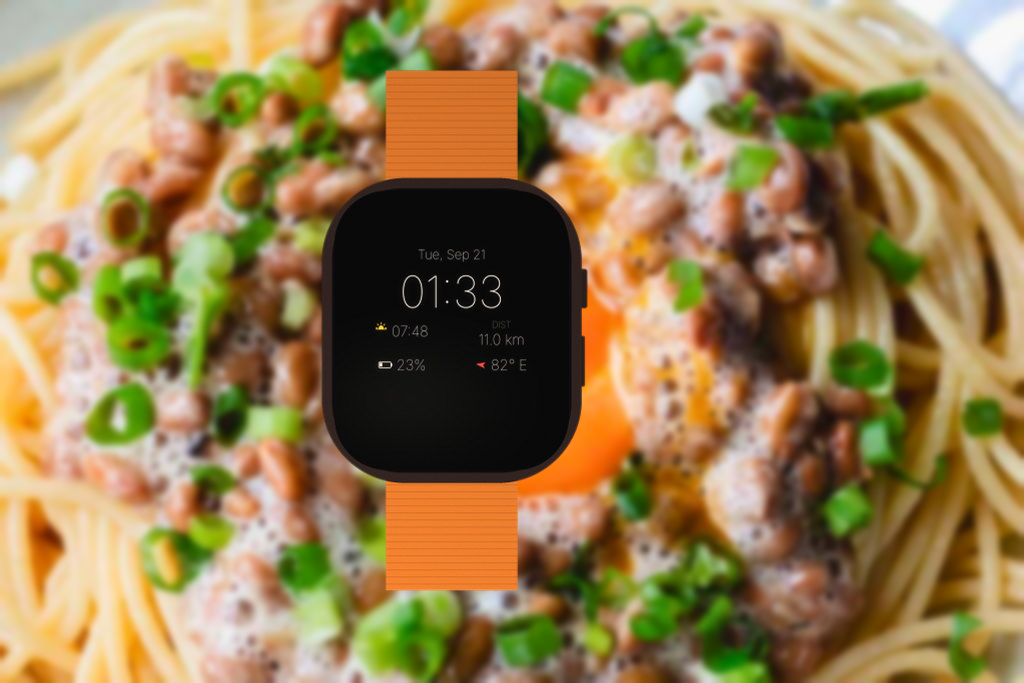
1:33
